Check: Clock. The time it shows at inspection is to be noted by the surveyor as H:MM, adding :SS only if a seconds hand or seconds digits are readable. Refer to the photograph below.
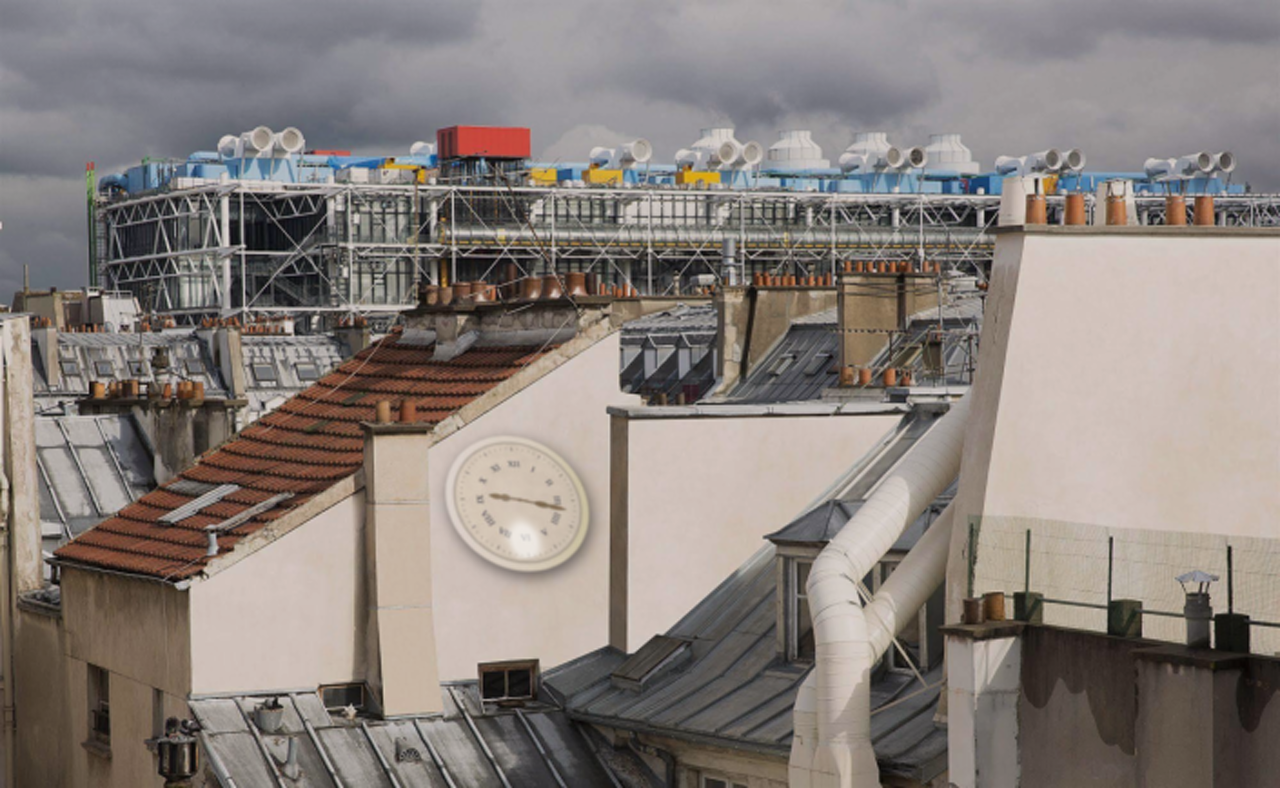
9:17
